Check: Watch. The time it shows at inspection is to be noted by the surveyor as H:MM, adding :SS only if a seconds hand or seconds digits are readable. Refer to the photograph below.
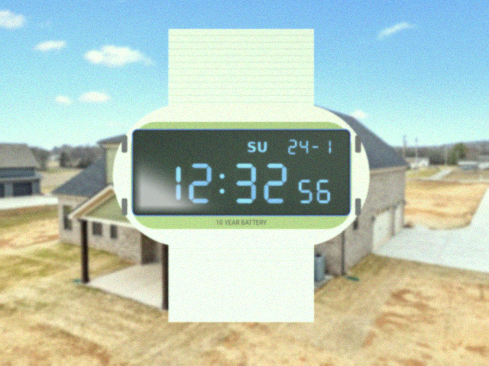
12:32:56
